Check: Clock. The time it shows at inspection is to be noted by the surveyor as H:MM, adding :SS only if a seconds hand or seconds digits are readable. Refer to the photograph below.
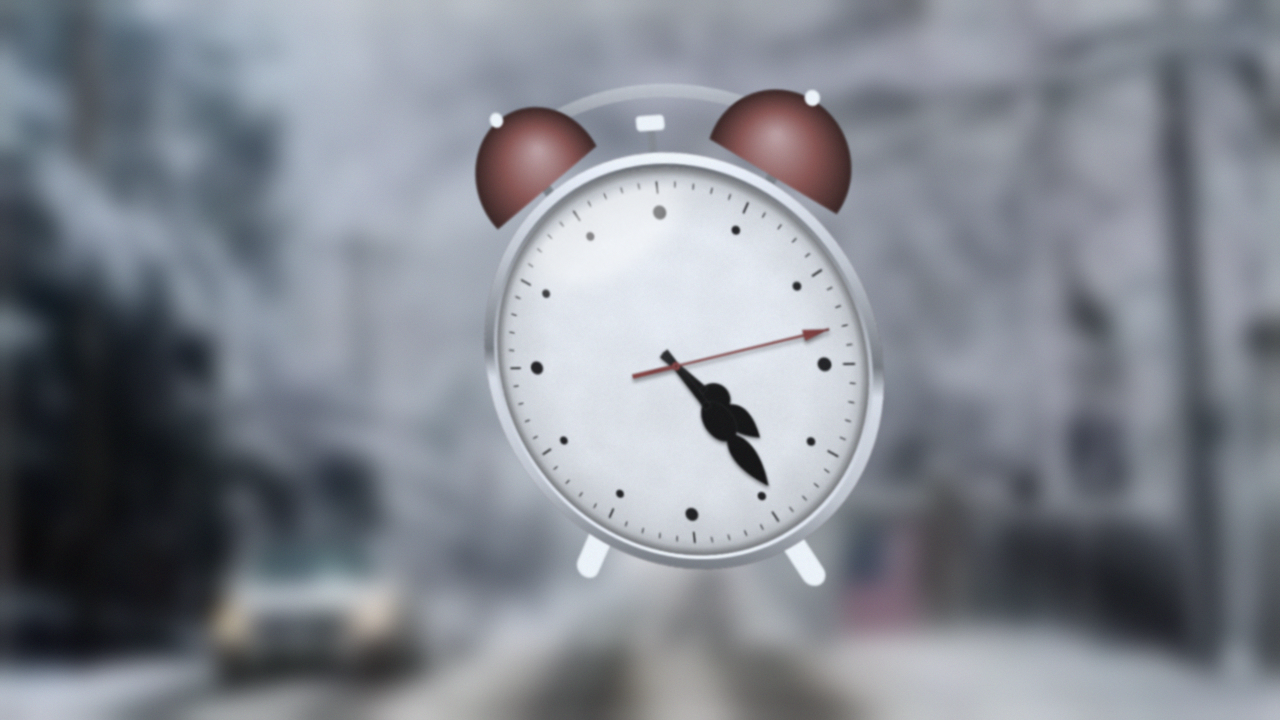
4:24:13
